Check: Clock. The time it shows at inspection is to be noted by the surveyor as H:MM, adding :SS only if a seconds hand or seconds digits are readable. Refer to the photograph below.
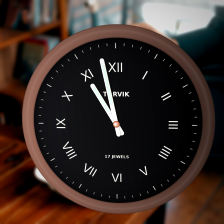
10:58
